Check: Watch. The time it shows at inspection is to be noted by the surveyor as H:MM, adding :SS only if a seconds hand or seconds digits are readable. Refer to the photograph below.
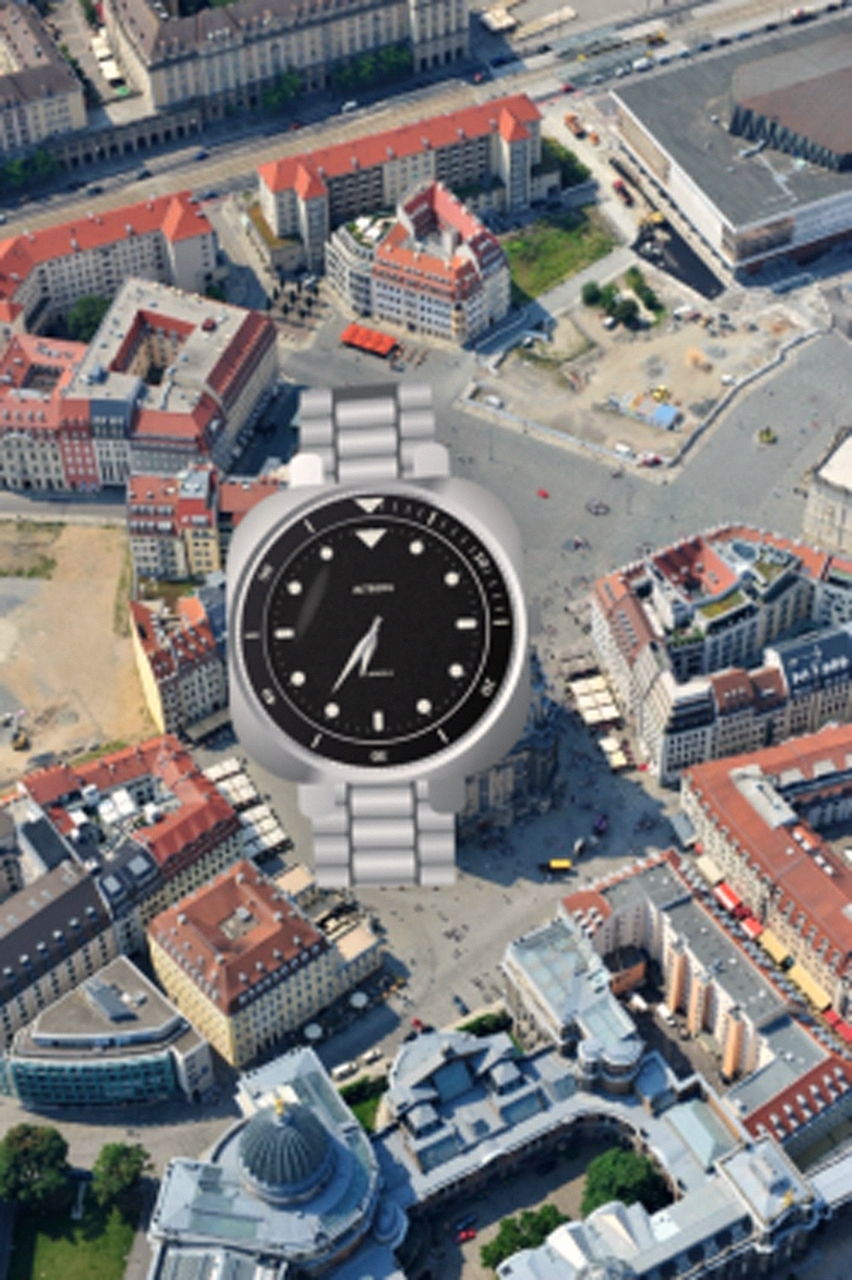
6:36
